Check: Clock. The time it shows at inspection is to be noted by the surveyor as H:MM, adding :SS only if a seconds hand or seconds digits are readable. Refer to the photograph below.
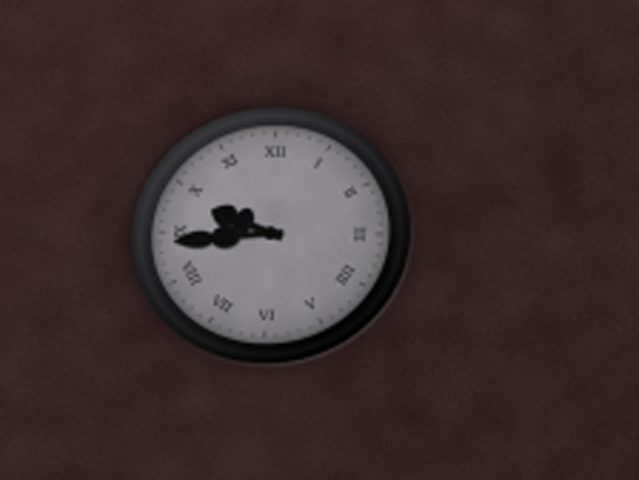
9:44
